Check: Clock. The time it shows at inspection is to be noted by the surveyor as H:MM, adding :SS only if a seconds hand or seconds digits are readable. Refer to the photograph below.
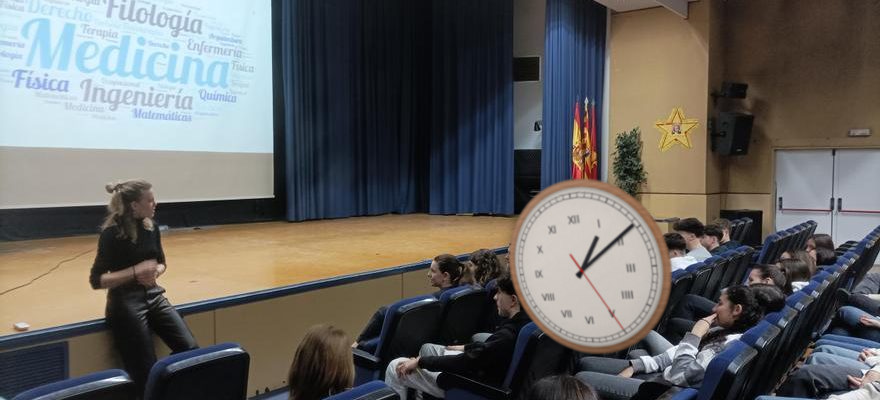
1:09:25
